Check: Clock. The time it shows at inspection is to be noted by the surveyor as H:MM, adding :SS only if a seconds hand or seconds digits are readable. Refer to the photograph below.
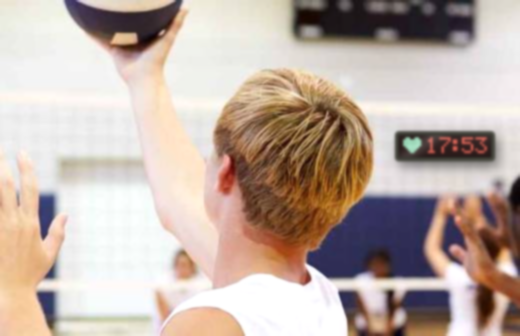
17:53
